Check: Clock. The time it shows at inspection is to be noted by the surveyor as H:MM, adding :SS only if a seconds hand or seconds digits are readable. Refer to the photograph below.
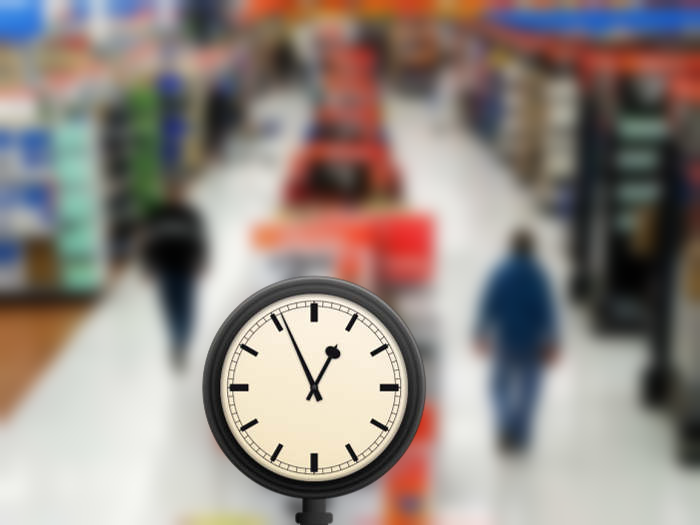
12:56
